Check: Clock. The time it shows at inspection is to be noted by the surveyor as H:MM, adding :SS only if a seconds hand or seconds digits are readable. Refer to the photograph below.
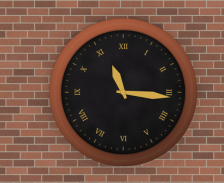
11:16
